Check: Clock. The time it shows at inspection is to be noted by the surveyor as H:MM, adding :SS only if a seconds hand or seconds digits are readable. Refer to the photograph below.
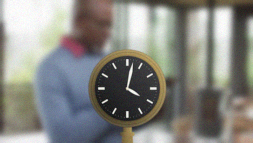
4:02
